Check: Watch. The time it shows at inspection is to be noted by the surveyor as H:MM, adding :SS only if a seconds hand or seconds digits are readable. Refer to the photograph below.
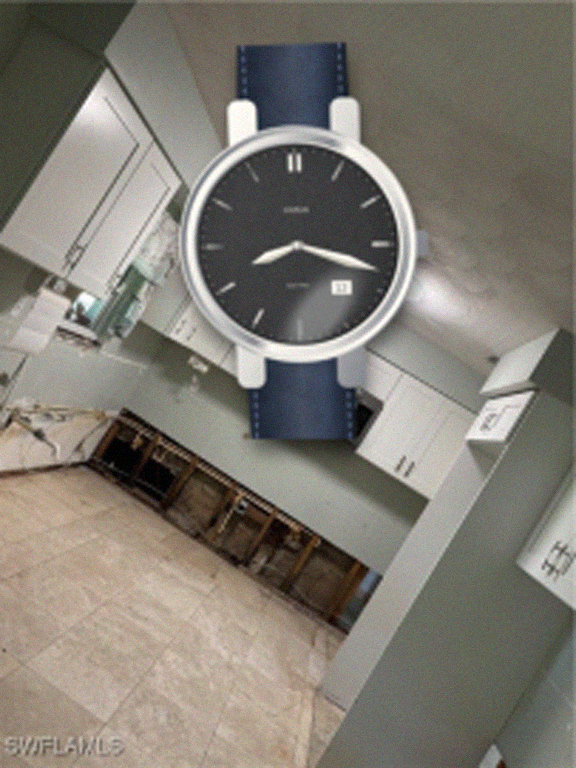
8:18
